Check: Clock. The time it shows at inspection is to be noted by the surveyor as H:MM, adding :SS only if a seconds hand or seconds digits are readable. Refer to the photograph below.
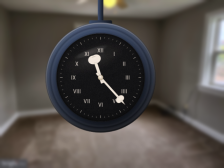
11:23
